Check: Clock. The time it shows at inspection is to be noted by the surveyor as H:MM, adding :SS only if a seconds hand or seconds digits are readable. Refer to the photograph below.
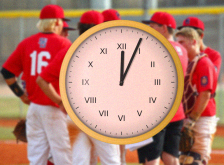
12:04
